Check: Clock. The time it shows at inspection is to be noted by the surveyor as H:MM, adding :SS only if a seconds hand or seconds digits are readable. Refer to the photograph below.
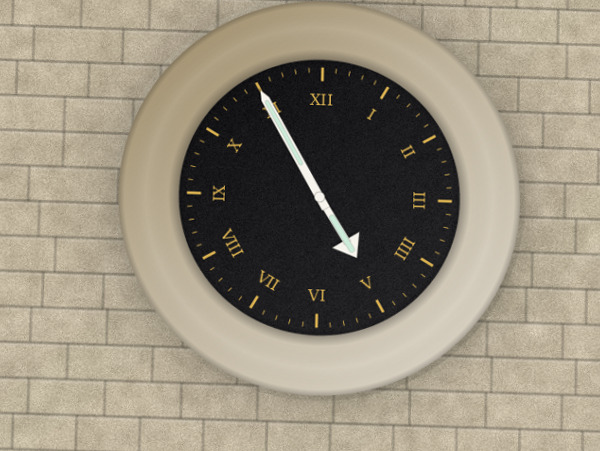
4:55
